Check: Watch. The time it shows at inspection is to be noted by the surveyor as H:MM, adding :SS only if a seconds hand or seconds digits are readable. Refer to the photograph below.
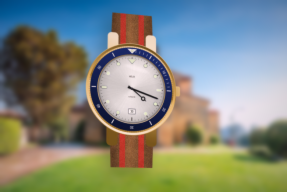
4:18
